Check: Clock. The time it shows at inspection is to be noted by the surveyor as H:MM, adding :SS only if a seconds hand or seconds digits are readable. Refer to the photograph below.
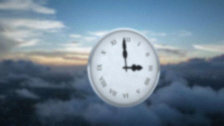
2:59
